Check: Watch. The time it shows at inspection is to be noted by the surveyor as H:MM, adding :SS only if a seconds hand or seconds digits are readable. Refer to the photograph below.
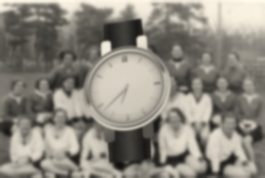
6:38
